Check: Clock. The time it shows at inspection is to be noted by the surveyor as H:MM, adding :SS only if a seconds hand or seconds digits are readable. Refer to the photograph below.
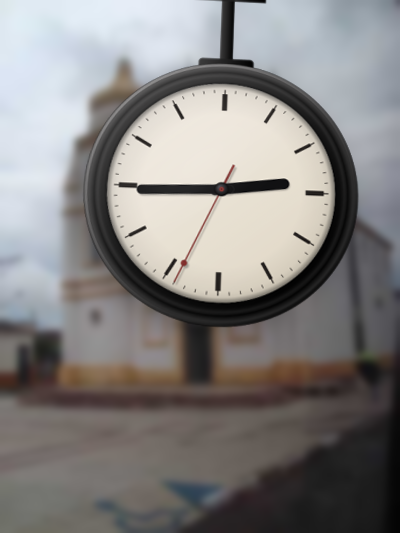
2:44:34
